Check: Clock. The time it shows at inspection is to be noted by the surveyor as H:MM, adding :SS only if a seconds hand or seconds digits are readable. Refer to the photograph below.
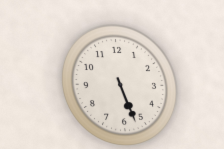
5:27
